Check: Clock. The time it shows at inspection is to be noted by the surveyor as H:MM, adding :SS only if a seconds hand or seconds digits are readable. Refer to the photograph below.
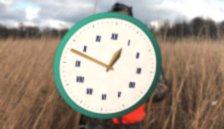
12:48
